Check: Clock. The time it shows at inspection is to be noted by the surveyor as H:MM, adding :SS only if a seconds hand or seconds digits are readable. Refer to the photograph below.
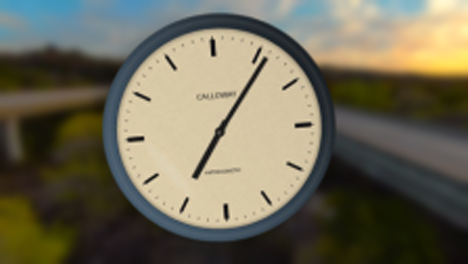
7:06
